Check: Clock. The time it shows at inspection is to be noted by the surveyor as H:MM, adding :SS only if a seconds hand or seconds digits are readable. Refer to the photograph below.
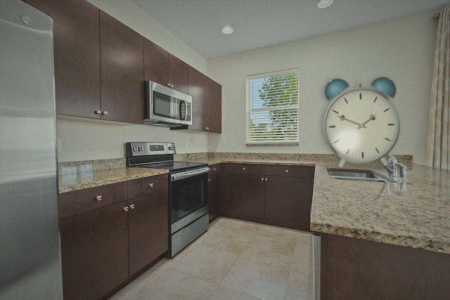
1:49
